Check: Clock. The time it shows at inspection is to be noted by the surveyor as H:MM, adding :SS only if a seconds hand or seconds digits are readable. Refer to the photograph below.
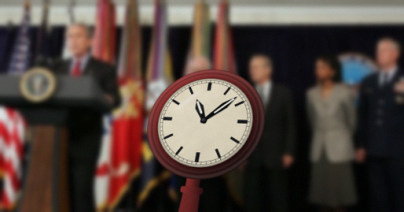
11:08
